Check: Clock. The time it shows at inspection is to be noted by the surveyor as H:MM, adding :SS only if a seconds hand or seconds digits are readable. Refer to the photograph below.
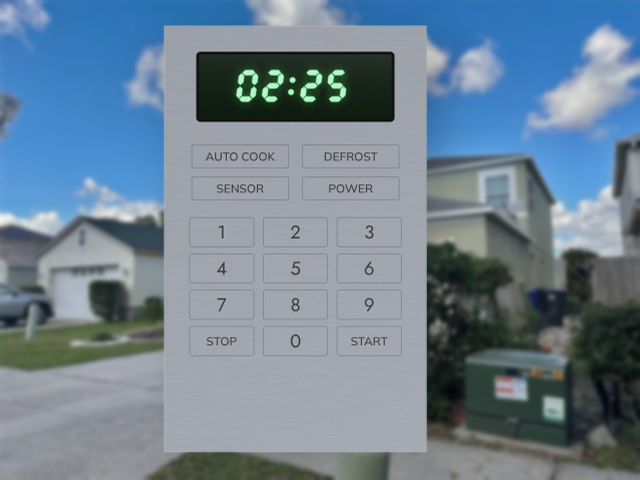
2:25
